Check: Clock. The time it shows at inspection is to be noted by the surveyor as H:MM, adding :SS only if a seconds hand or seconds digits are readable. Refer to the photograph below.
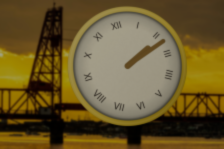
2:12
